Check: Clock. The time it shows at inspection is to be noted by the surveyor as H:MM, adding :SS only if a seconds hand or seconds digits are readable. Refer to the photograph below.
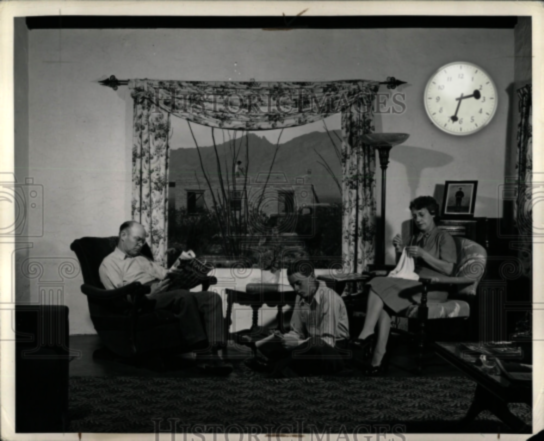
2:33
